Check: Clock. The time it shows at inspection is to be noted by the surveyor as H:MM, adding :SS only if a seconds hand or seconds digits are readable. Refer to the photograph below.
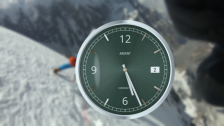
5:26
